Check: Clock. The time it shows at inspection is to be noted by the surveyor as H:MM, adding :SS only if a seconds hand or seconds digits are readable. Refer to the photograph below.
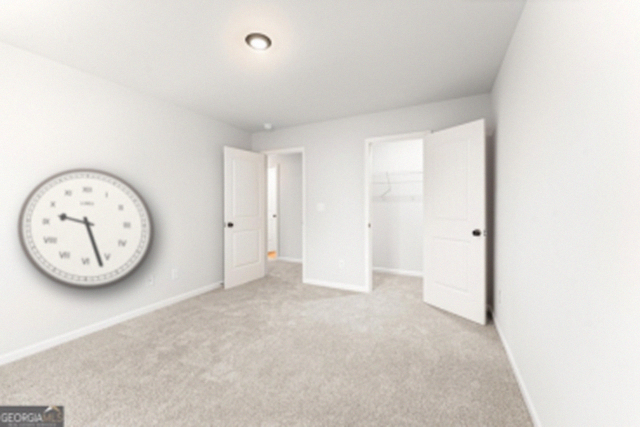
9:27
